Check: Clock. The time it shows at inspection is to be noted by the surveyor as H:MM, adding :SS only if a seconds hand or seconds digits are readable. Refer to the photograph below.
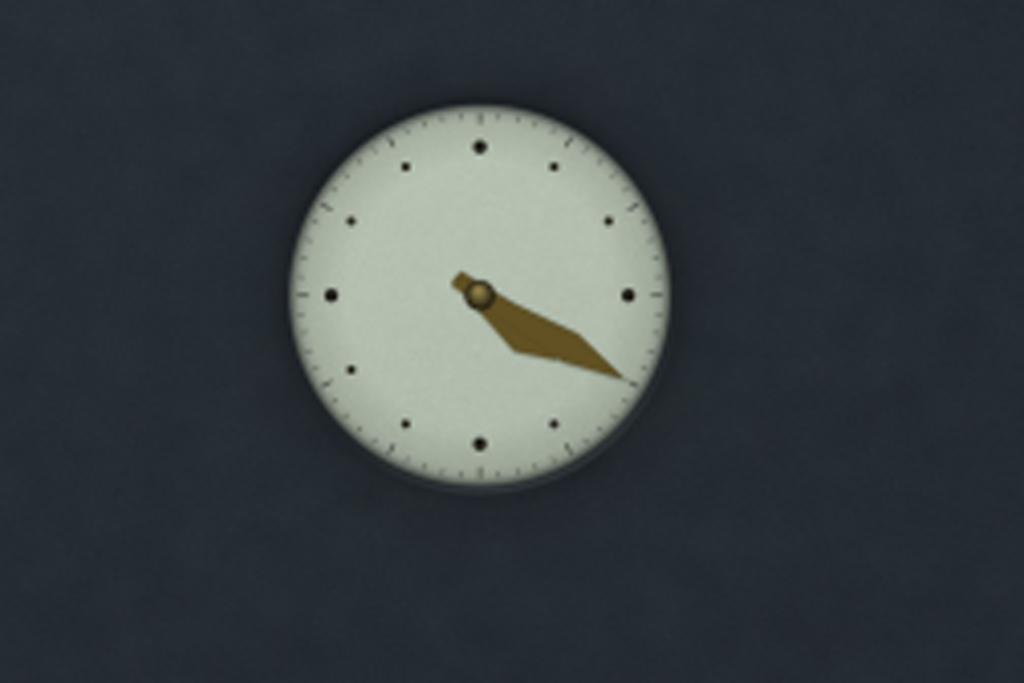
4:20
